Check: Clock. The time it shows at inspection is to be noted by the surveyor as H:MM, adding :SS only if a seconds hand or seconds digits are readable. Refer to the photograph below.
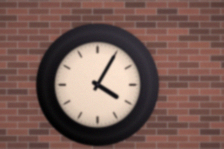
4:05
